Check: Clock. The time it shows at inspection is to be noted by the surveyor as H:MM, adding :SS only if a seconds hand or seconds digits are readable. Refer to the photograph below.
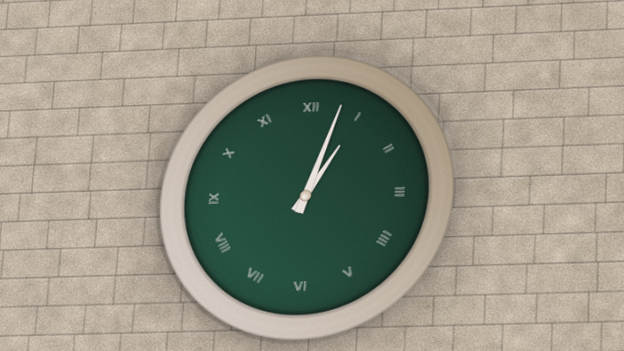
1:03
